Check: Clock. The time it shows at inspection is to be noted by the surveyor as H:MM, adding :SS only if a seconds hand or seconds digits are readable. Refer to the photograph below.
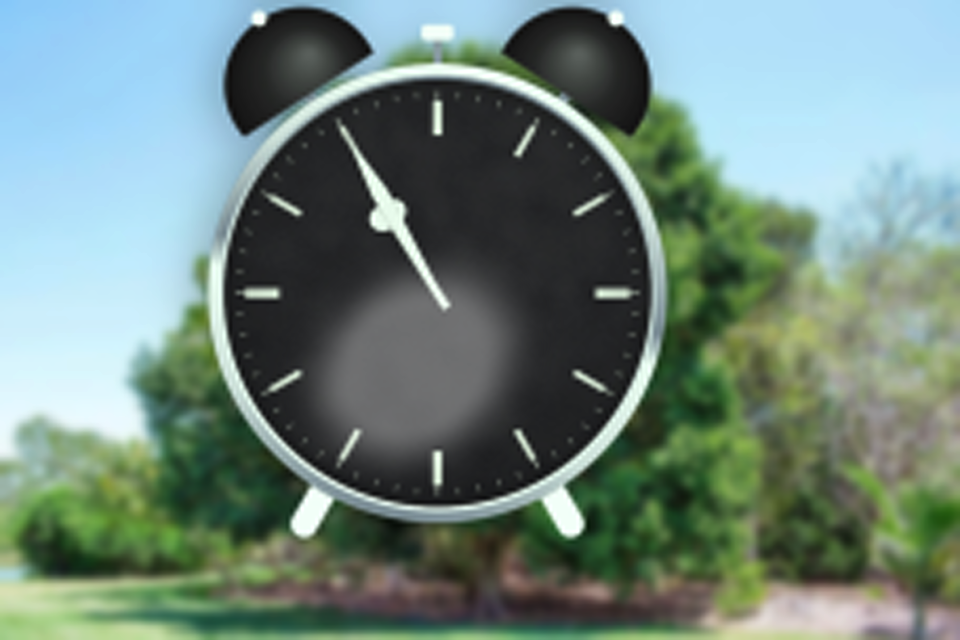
10:55
